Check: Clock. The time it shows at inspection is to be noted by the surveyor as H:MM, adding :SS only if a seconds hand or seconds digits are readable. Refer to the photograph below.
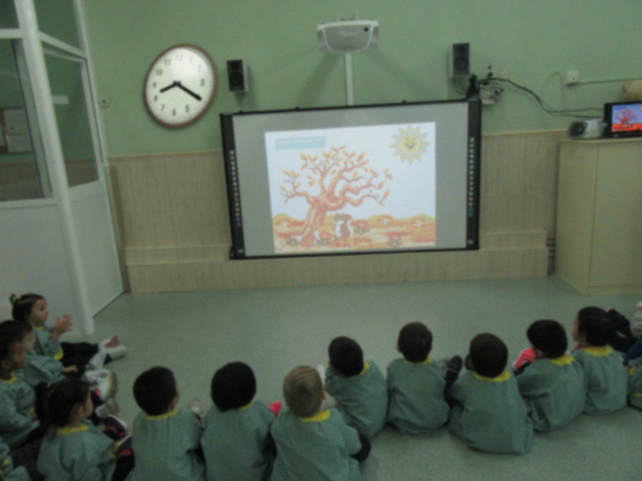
8:20
